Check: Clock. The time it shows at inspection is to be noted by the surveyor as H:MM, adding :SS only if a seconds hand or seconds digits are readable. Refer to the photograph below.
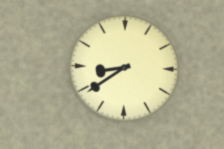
8:39
